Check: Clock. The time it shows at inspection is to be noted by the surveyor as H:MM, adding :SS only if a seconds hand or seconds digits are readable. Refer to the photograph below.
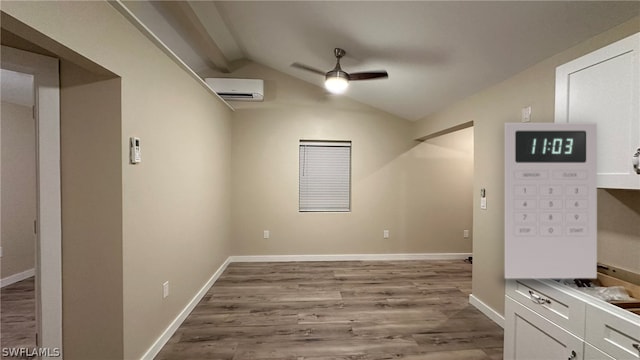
11:03
